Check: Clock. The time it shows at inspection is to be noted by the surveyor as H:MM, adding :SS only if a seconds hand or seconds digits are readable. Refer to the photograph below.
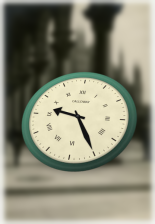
9:25
